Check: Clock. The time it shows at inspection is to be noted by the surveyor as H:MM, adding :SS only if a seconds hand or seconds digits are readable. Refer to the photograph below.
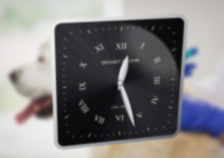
12:27
